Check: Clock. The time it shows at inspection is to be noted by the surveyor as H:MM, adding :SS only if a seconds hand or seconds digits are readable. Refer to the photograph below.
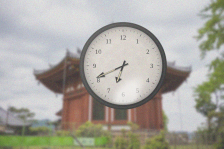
6:41
